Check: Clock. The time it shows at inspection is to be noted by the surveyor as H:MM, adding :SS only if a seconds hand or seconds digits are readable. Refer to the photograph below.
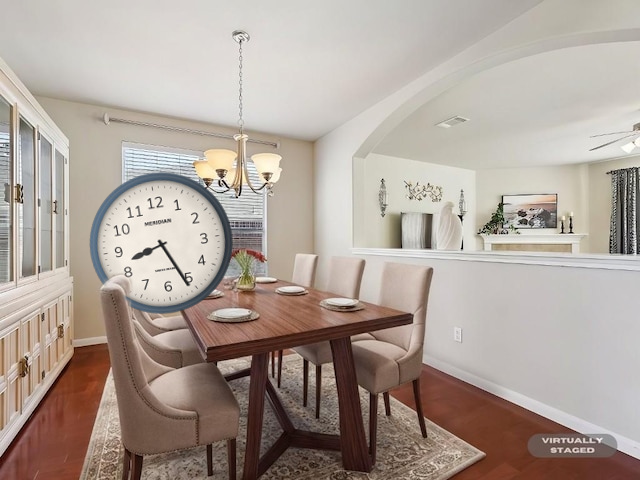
8:26
